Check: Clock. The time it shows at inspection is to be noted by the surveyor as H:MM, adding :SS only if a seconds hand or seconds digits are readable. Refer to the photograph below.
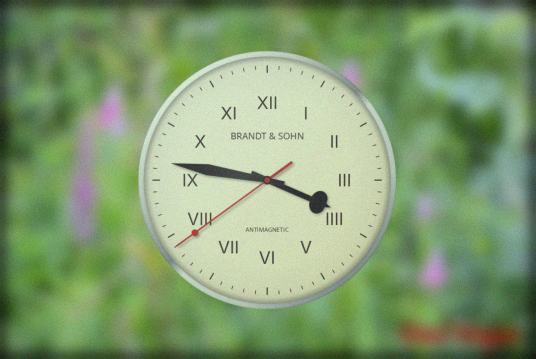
3:46:39
